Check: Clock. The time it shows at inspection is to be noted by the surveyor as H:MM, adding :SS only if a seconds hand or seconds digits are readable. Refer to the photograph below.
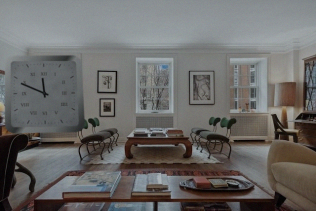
11:49
